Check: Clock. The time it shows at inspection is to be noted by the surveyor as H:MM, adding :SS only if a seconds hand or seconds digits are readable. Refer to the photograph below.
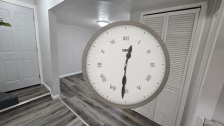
12:31
